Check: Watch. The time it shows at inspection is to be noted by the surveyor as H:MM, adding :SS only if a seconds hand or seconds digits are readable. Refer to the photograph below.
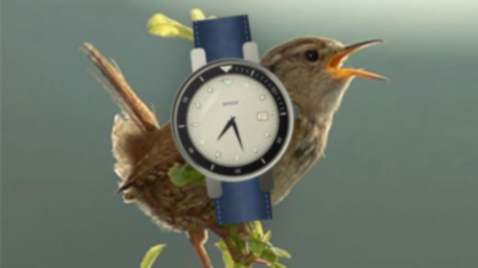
7:28
